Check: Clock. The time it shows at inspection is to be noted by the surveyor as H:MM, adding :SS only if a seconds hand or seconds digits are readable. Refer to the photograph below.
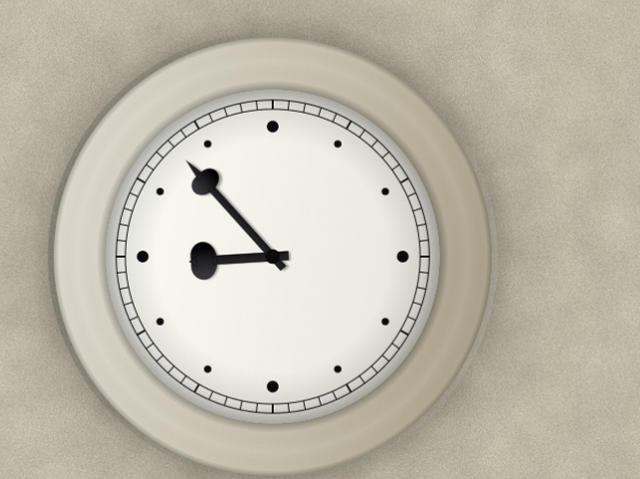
8:53
